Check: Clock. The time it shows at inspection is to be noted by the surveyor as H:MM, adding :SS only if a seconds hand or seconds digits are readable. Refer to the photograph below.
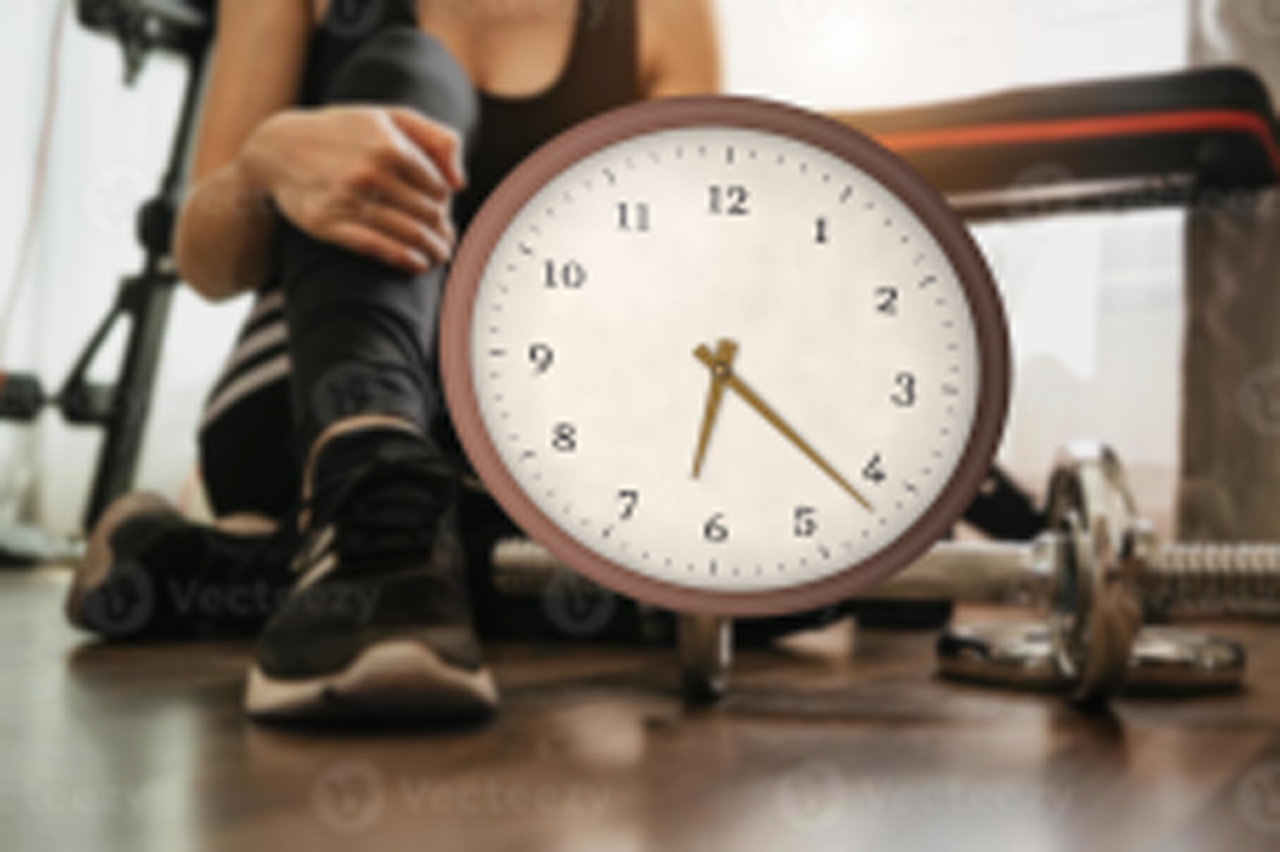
6:22
